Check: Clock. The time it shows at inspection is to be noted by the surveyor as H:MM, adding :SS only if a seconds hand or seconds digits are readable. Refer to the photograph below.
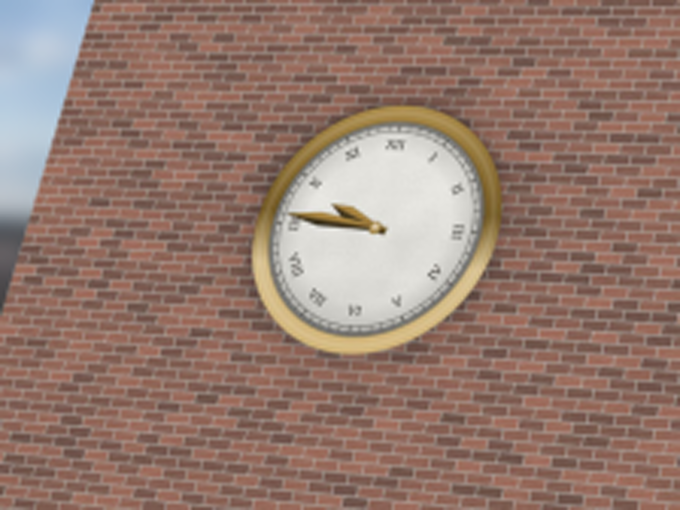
9:46
